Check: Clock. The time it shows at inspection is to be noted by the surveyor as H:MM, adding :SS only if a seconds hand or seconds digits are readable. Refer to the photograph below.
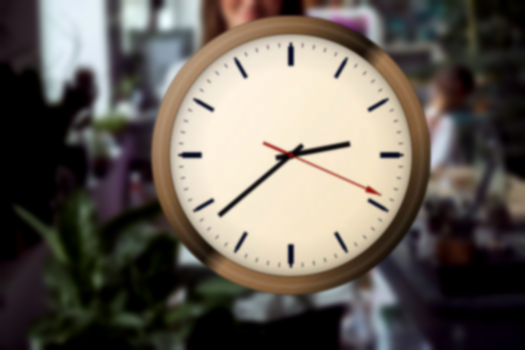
2:38:19
